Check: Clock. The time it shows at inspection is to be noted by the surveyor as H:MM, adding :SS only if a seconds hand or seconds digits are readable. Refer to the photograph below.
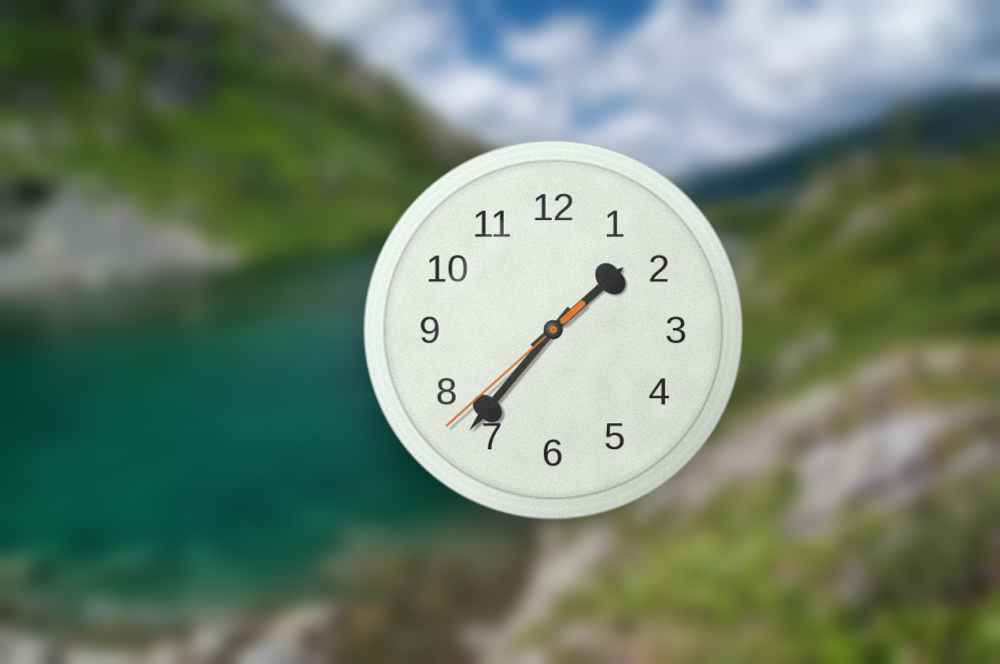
1:36:38
